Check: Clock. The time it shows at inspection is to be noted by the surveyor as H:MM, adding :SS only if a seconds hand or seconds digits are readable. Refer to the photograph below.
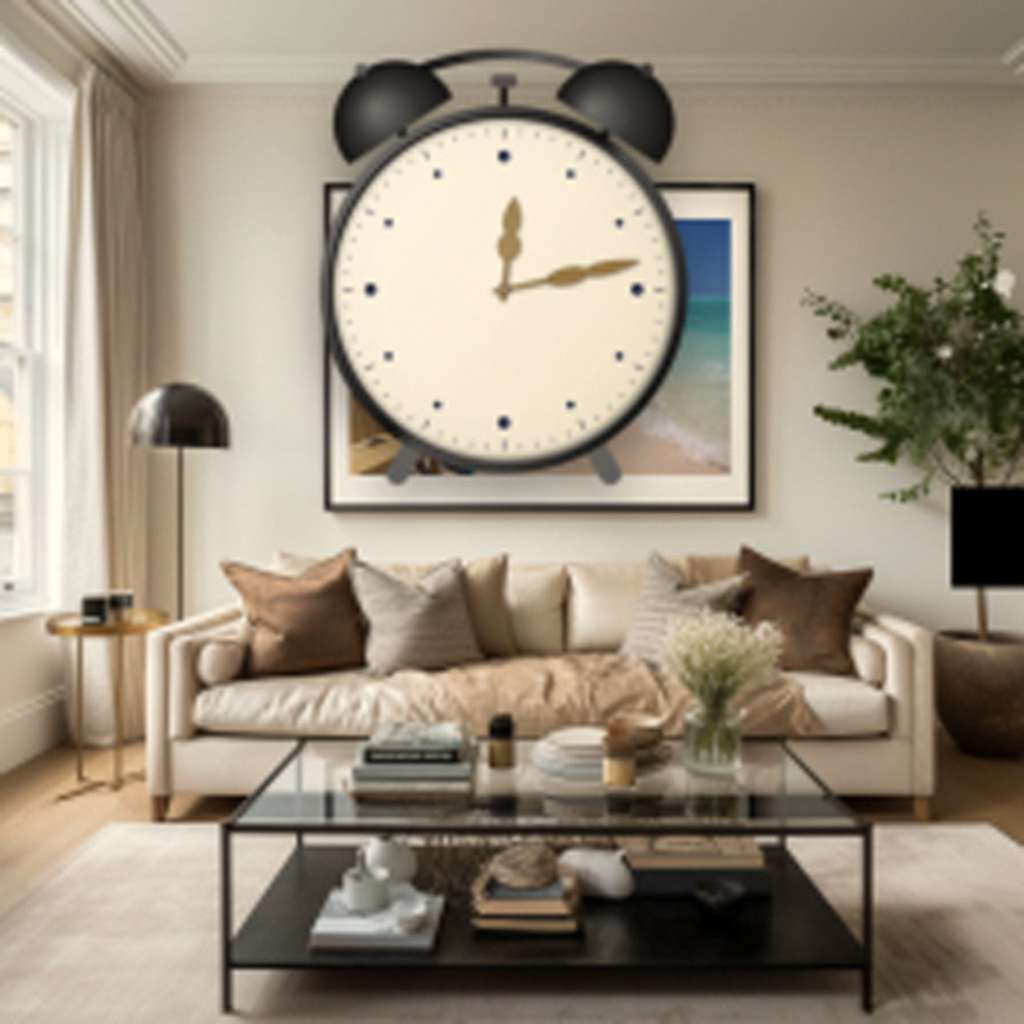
12:13
